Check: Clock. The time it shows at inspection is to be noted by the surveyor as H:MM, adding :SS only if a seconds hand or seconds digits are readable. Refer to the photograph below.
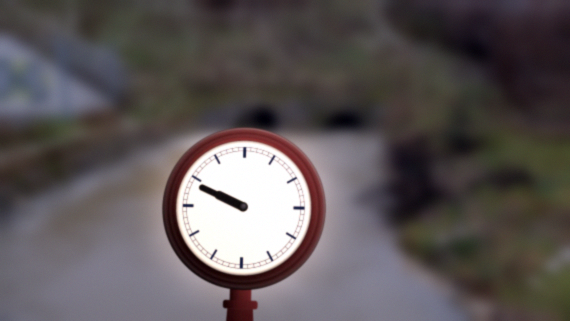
9:49
